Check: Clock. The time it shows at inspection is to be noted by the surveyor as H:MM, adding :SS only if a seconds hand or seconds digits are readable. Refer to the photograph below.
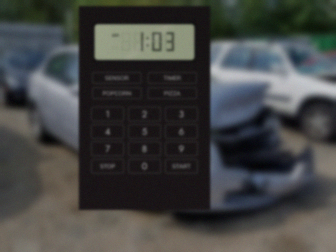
1:03
